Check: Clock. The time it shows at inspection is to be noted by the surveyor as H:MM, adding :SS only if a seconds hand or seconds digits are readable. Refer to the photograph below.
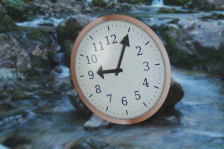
9:05
